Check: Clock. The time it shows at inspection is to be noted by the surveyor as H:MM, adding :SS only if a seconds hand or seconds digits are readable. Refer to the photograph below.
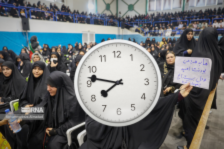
7:47
